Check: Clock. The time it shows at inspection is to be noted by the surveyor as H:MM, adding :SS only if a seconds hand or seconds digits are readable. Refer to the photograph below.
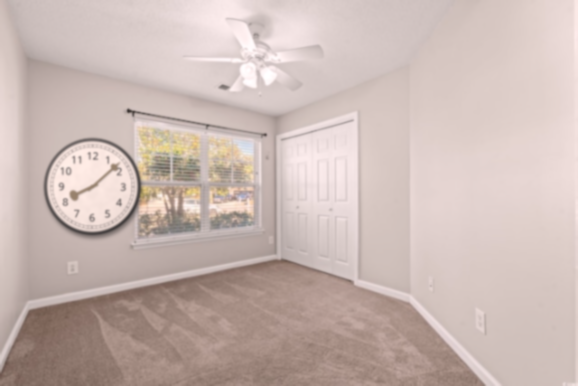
8:08
